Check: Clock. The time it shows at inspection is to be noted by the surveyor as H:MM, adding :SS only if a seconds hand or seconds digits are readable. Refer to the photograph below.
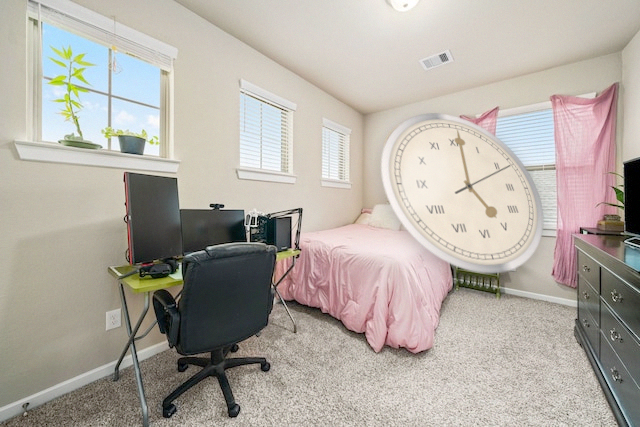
5:01:11
